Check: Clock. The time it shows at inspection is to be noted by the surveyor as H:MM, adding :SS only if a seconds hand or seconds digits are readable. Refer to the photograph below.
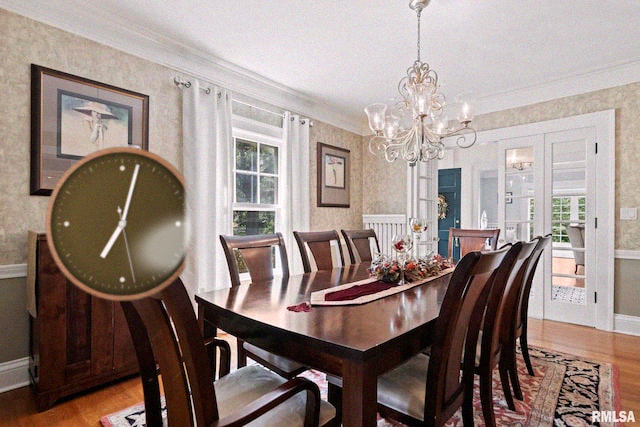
7:02:28
